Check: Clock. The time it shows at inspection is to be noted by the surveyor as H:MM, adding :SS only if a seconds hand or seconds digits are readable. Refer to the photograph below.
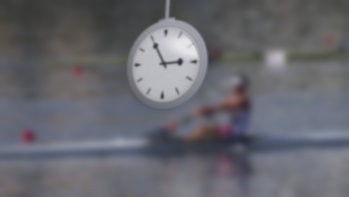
2:55
